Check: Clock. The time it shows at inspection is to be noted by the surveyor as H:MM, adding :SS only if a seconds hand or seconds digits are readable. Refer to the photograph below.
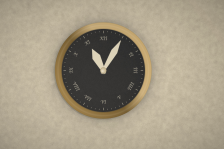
11:05
